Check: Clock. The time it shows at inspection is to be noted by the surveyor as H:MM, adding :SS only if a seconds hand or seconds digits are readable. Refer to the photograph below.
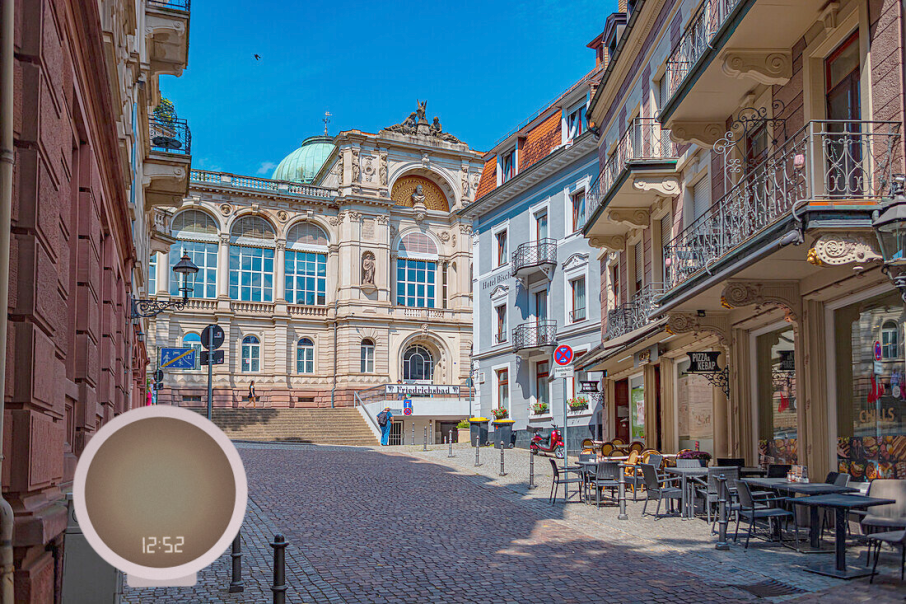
12:52
